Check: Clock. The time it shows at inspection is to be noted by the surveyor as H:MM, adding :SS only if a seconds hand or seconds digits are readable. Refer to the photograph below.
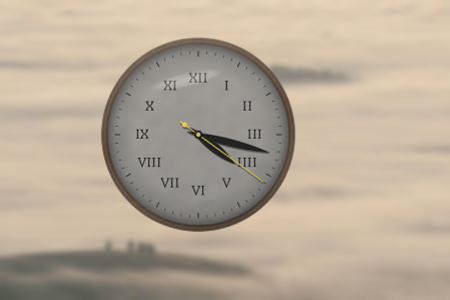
4:17:21
